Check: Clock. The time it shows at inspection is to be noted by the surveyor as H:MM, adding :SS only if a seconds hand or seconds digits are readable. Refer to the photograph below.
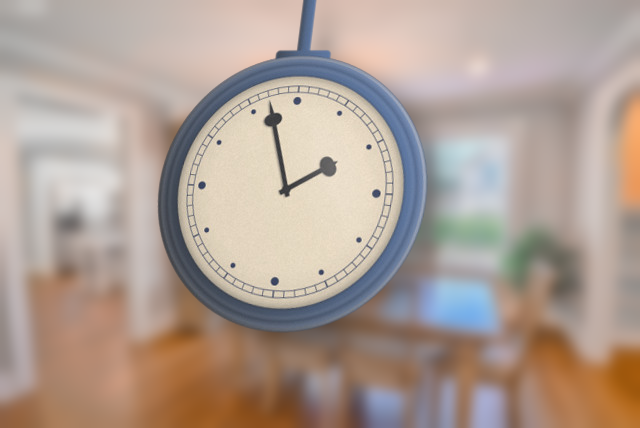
1:57
